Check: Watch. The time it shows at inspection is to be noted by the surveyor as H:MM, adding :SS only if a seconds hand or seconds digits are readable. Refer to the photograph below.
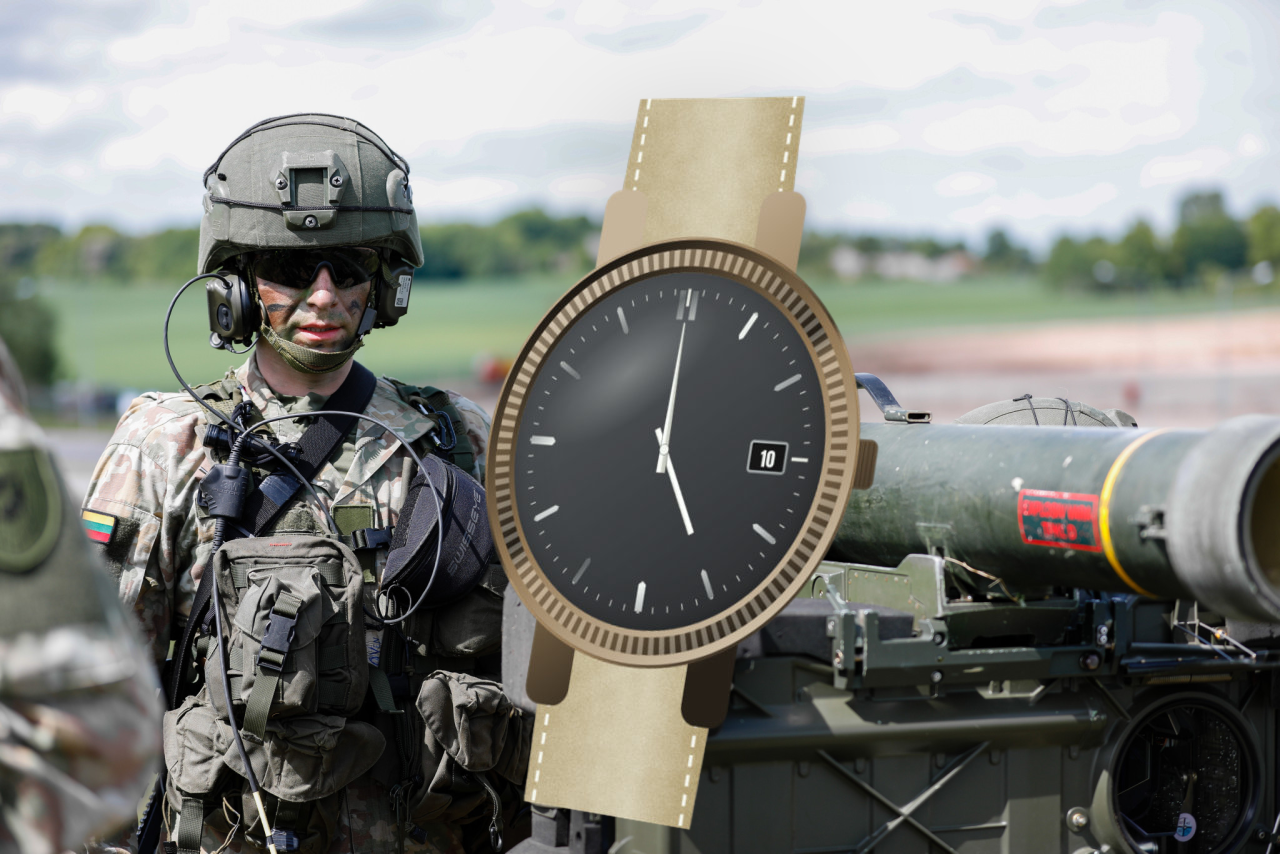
5:00
